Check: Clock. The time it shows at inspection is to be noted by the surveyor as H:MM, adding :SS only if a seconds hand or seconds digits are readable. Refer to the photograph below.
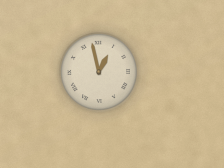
12:58
